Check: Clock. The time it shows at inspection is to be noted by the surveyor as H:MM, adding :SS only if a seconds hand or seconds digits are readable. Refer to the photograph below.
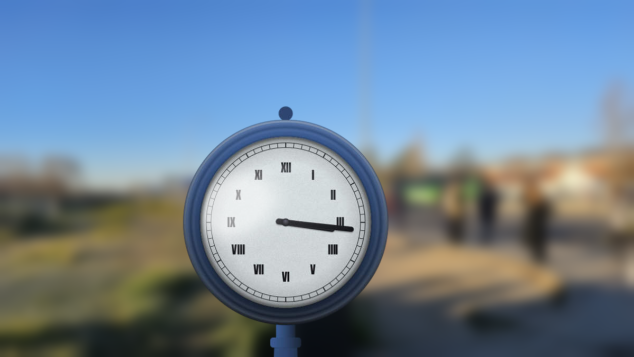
3:16
